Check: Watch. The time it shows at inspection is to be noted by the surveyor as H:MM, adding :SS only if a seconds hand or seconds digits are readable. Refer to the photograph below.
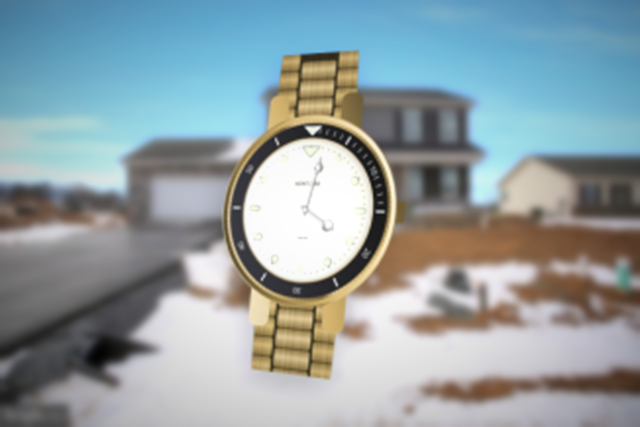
4:02
